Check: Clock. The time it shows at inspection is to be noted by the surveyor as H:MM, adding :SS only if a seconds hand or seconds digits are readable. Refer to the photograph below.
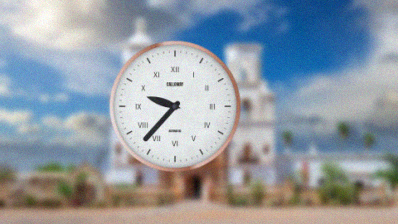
9:37
